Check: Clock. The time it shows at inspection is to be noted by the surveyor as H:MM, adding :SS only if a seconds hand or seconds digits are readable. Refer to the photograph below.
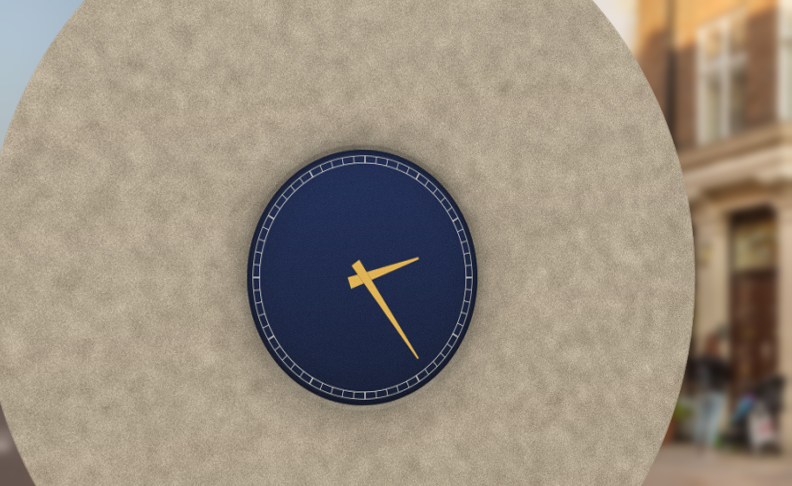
2:24
